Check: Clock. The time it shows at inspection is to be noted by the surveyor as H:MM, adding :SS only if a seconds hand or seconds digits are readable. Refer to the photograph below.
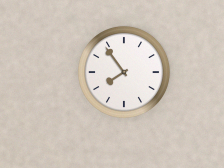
7:54
